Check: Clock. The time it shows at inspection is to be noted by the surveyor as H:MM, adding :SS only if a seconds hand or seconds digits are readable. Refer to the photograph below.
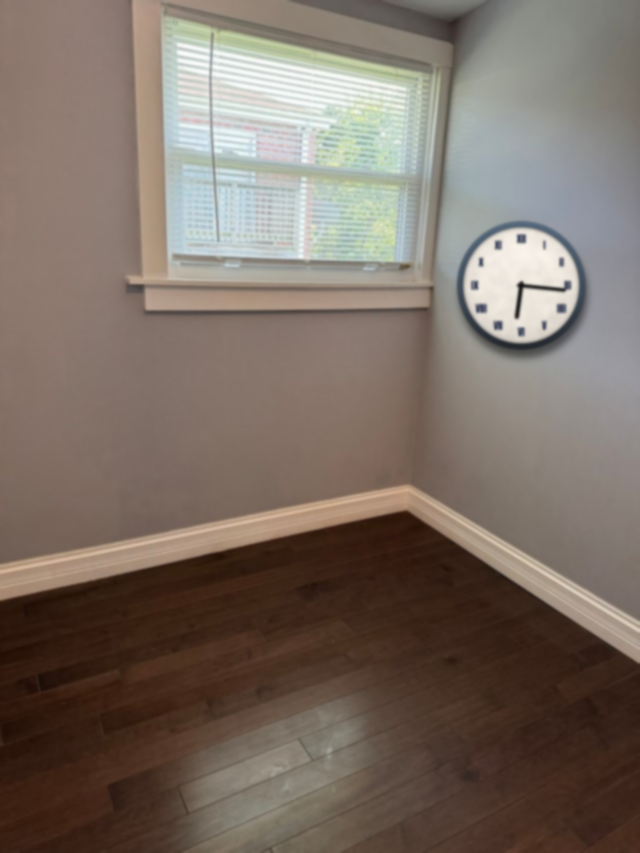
6:16
